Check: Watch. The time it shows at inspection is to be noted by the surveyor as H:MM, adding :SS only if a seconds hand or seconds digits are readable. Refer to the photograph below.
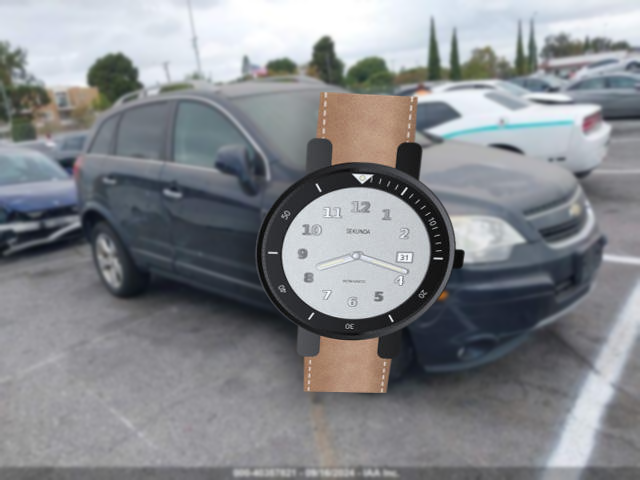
8:18
